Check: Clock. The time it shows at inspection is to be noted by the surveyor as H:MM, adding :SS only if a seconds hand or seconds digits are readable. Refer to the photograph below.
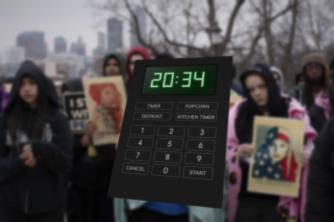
20:34
